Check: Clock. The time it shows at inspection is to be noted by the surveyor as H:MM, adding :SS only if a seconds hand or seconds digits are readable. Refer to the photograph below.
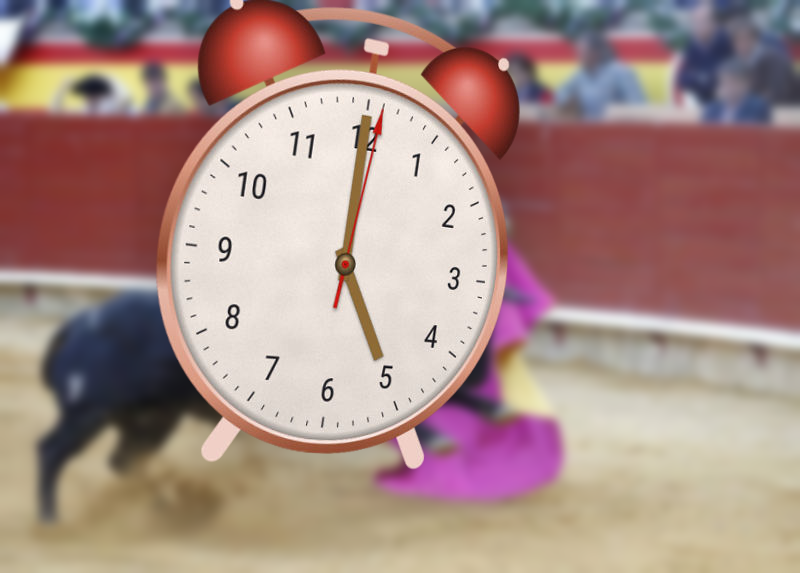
5:00:01
